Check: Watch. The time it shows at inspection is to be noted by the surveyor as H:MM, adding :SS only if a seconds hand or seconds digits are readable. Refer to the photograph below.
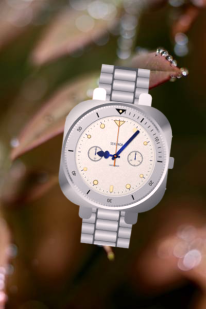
9:06
